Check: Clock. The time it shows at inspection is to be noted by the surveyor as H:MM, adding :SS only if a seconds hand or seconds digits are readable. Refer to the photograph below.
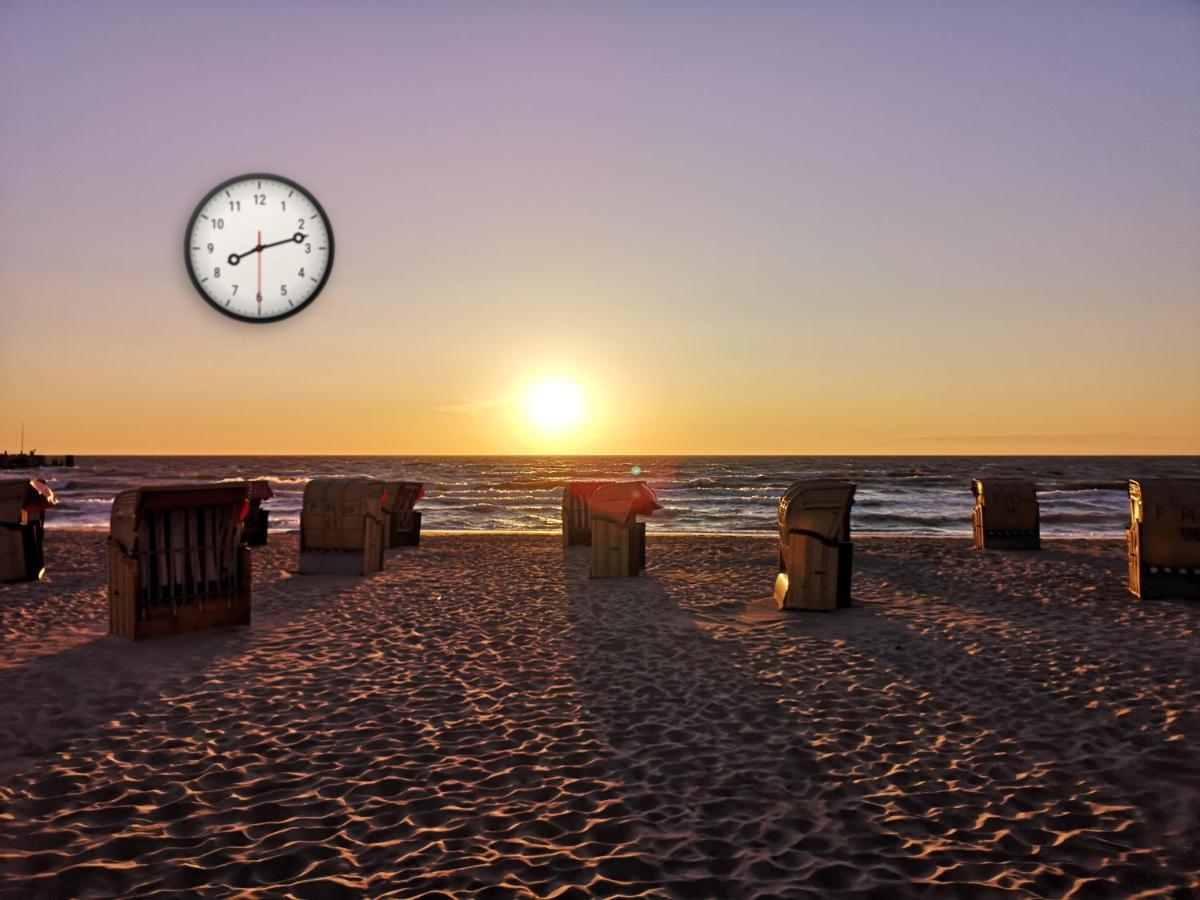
8:12:30
